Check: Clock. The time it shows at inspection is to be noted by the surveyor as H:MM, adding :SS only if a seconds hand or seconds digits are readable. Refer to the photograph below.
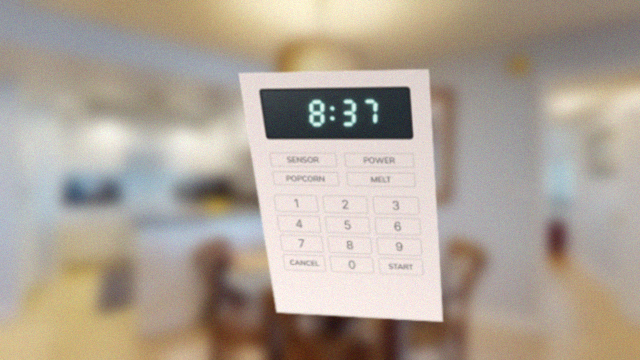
8:37
